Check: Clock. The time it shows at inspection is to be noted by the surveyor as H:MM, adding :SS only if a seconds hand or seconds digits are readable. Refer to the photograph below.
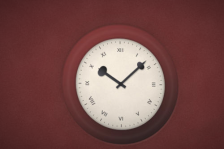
10:08
